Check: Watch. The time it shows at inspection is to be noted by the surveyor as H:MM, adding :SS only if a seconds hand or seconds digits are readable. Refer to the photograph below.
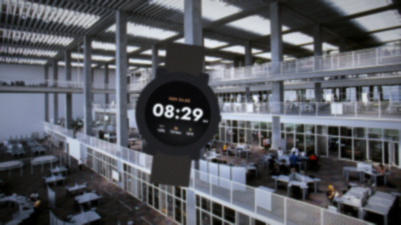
8:29
